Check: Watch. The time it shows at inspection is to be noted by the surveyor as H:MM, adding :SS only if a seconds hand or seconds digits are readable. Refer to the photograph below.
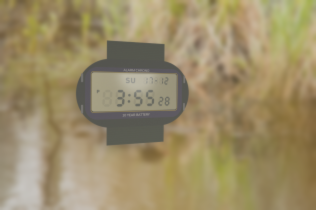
3:55:28
